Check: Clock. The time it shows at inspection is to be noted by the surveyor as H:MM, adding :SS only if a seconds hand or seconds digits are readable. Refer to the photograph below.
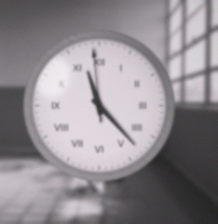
11:22:59
